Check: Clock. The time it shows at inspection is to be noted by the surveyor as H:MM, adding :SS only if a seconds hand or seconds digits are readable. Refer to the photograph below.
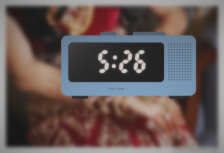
5:26
